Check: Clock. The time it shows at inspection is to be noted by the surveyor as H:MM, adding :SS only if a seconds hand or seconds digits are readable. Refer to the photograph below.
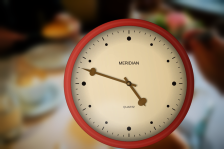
4:48
